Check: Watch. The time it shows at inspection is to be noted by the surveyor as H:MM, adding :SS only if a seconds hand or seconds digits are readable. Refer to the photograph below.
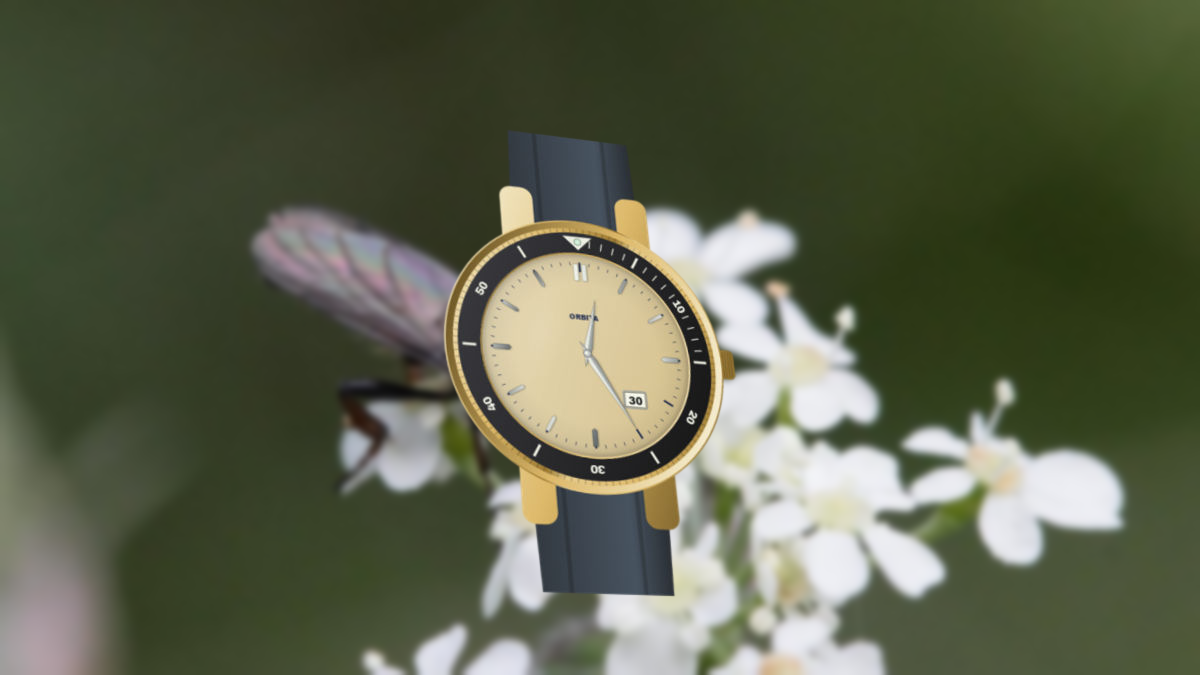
12:25
